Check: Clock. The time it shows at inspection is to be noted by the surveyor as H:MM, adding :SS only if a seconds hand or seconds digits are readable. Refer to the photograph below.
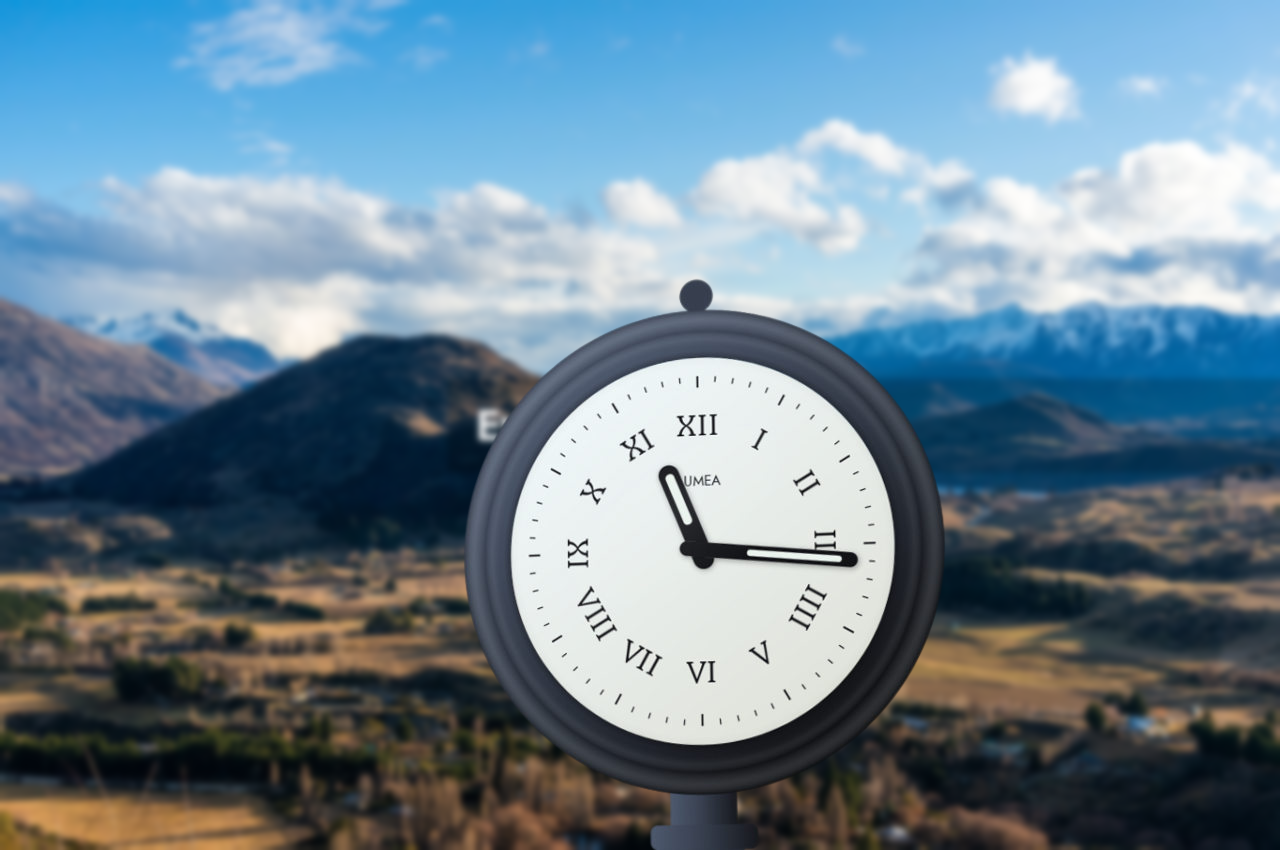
11:16
